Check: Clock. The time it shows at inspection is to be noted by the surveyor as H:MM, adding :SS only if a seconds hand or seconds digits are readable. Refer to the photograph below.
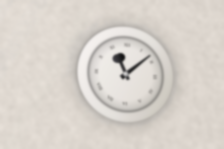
11:08
